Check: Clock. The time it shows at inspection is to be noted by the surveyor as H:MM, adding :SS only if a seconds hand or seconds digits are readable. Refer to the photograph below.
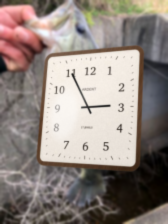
2:55
